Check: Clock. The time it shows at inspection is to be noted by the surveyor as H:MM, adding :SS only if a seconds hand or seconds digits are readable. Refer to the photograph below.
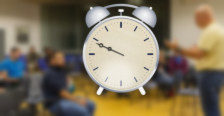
9:49
